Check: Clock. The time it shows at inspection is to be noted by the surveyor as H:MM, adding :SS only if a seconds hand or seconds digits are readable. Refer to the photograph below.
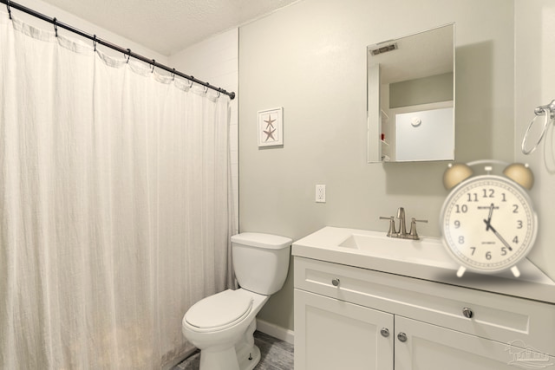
12:23
